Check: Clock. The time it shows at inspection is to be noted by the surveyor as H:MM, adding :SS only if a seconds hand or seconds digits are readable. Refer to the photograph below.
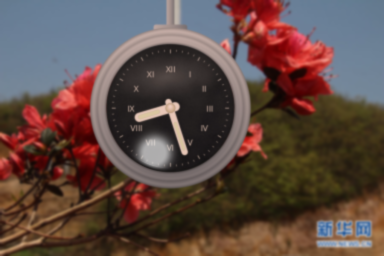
8:27
